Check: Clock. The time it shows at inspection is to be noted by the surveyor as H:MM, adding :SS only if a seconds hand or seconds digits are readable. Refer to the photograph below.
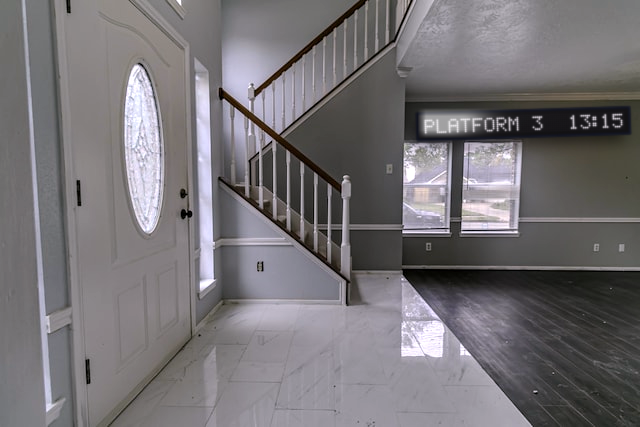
13:15
